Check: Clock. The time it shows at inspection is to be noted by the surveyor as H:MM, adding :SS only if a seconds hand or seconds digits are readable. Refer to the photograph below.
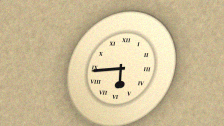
5:44
